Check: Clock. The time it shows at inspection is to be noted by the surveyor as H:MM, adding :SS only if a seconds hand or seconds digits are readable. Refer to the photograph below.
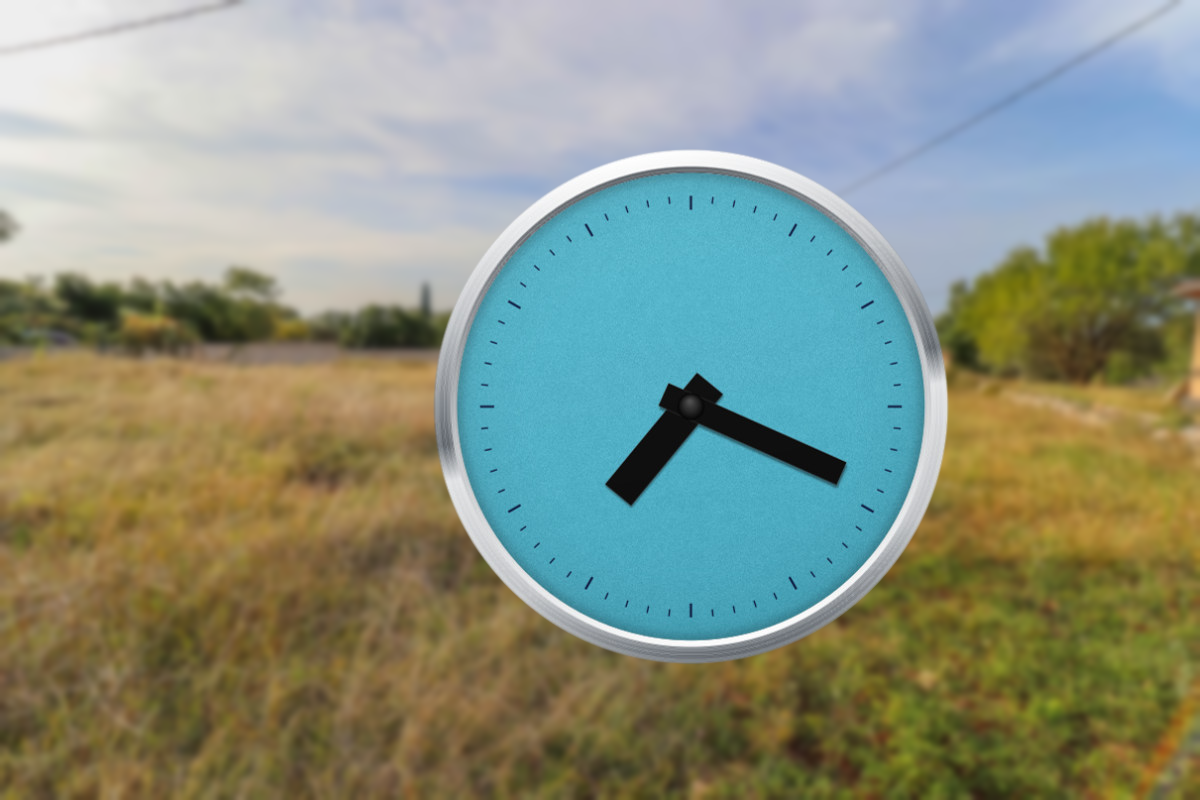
7:19
